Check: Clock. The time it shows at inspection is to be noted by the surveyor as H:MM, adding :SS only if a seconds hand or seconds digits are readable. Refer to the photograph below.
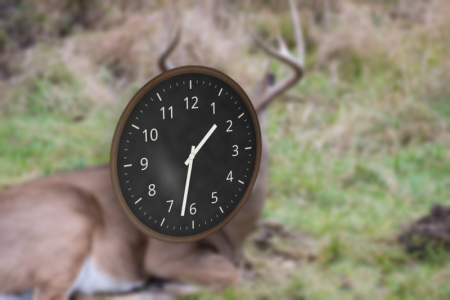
1:32
